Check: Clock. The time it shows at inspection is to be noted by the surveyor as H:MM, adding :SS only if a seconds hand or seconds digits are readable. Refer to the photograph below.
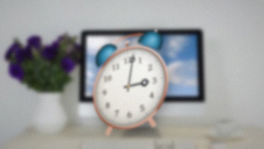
3:02
